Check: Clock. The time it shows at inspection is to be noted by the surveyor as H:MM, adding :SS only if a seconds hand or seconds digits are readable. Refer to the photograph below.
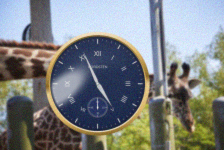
4:56
